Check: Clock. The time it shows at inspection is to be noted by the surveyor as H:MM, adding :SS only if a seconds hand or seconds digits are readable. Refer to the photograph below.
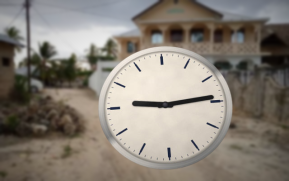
9:14
